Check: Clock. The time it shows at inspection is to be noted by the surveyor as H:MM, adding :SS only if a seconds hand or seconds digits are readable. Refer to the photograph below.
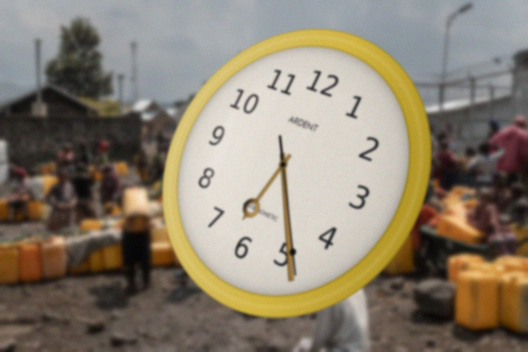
6:24:24
